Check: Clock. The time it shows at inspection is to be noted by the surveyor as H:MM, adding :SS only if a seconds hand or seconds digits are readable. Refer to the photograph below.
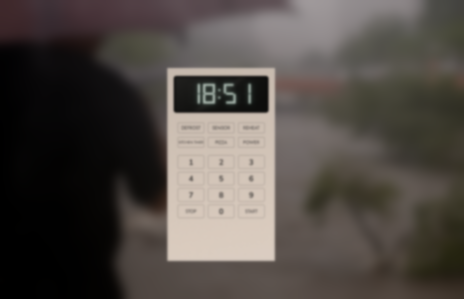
18:51
